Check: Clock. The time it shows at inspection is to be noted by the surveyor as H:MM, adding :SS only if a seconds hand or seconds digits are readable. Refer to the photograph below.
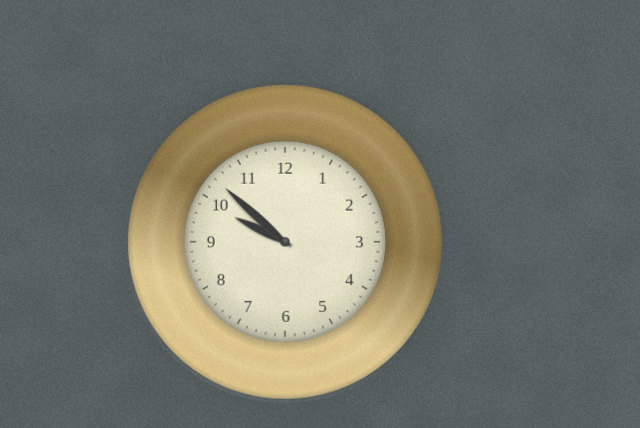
9:52
